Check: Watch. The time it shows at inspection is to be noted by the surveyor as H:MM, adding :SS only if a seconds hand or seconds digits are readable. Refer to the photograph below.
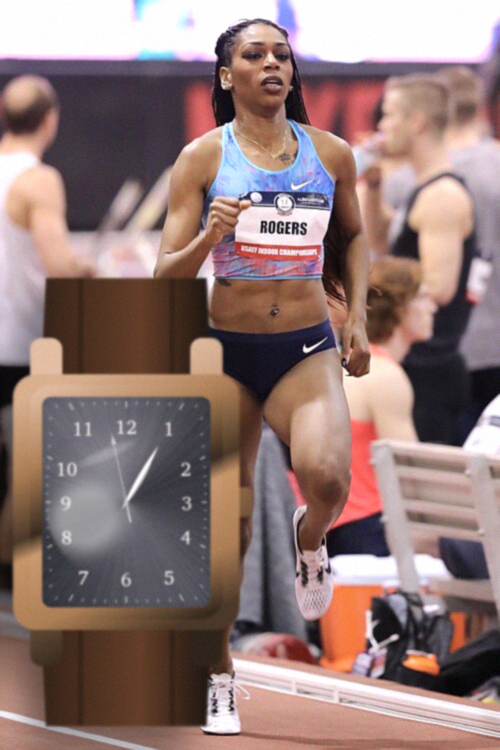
1:04:58
